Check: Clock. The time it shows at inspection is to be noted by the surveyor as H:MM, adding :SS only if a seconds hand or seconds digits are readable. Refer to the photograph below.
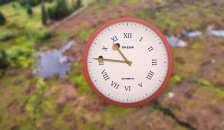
10:46
